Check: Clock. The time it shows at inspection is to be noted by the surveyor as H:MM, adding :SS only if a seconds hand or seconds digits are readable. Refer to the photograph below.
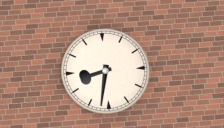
8:32
